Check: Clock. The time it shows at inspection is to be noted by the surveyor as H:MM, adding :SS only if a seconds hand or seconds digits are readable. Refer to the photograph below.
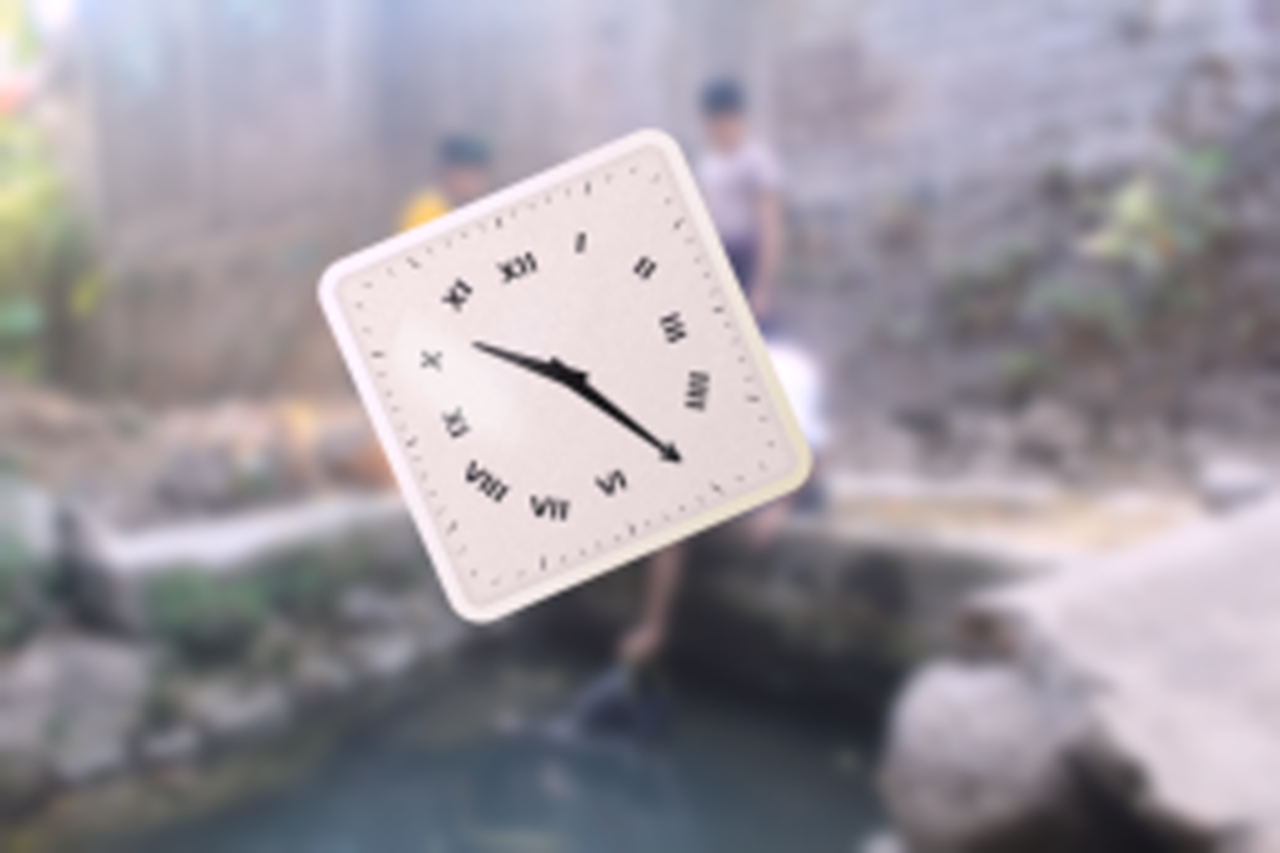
10:25
